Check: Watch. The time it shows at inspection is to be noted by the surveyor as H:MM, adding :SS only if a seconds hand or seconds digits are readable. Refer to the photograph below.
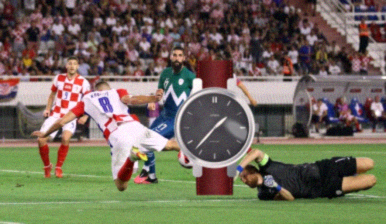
1:37
